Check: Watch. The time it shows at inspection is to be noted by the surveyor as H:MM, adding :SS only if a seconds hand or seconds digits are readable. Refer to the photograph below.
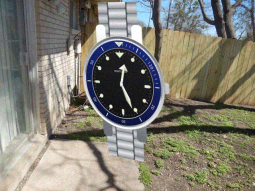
12:26
